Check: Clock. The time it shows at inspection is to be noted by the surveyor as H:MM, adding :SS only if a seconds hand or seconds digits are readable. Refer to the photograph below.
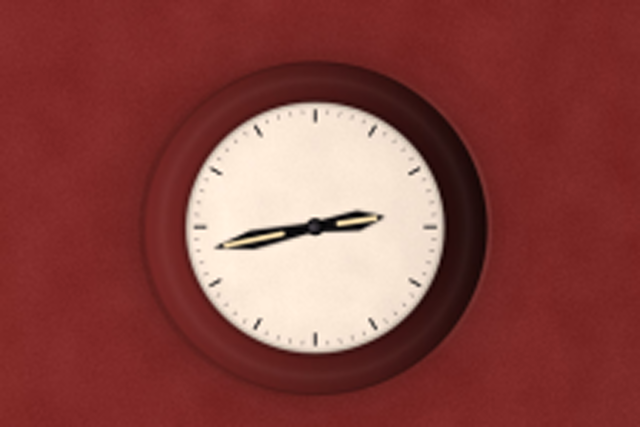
2:43
